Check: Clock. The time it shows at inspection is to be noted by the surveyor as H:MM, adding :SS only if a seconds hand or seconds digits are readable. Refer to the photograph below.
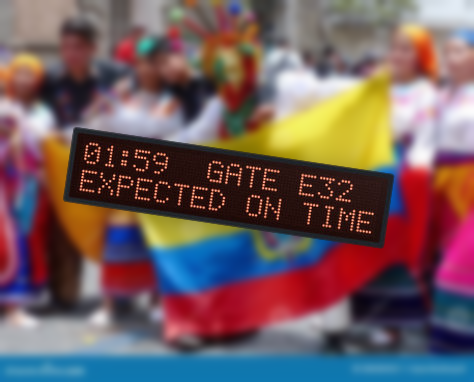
1:59
